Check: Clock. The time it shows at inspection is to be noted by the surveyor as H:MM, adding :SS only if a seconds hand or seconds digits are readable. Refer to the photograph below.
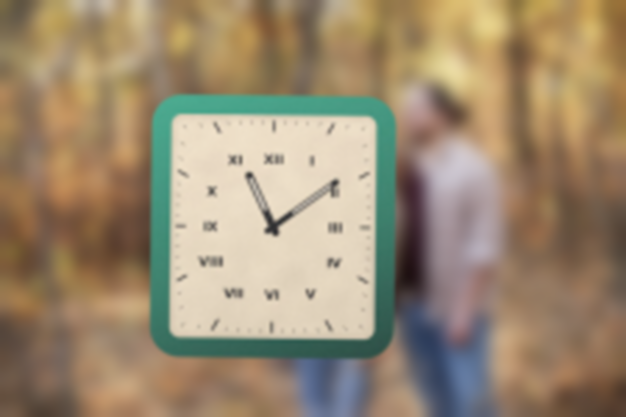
11:09
